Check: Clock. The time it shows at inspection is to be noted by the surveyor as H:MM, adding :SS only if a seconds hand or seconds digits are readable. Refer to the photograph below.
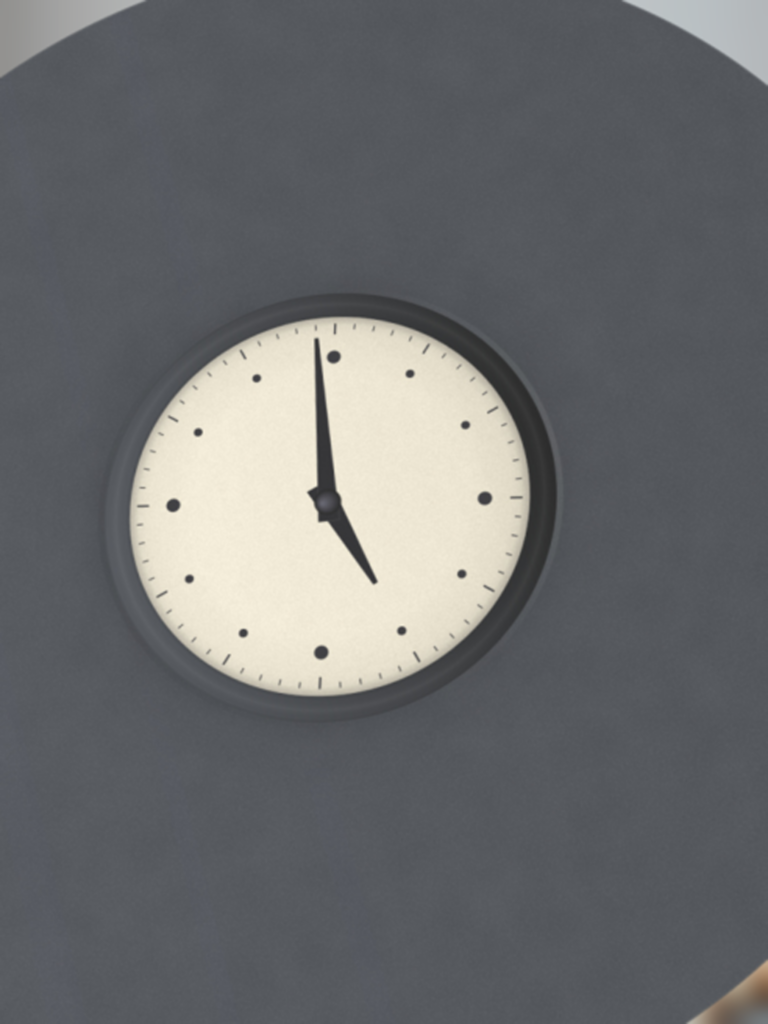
4:59
